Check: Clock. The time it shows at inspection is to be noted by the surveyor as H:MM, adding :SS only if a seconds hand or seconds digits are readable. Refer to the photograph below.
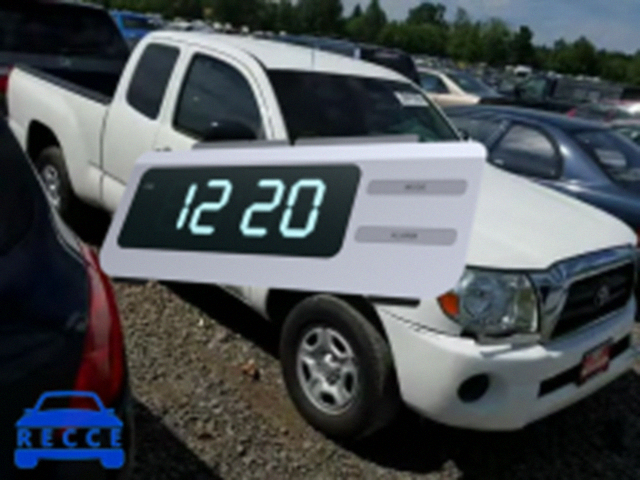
12:20
